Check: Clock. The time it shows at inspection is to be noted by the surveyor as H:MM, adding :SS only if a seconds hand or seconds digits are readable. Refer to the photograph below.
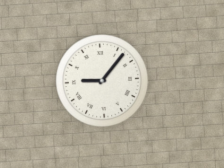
9:07
